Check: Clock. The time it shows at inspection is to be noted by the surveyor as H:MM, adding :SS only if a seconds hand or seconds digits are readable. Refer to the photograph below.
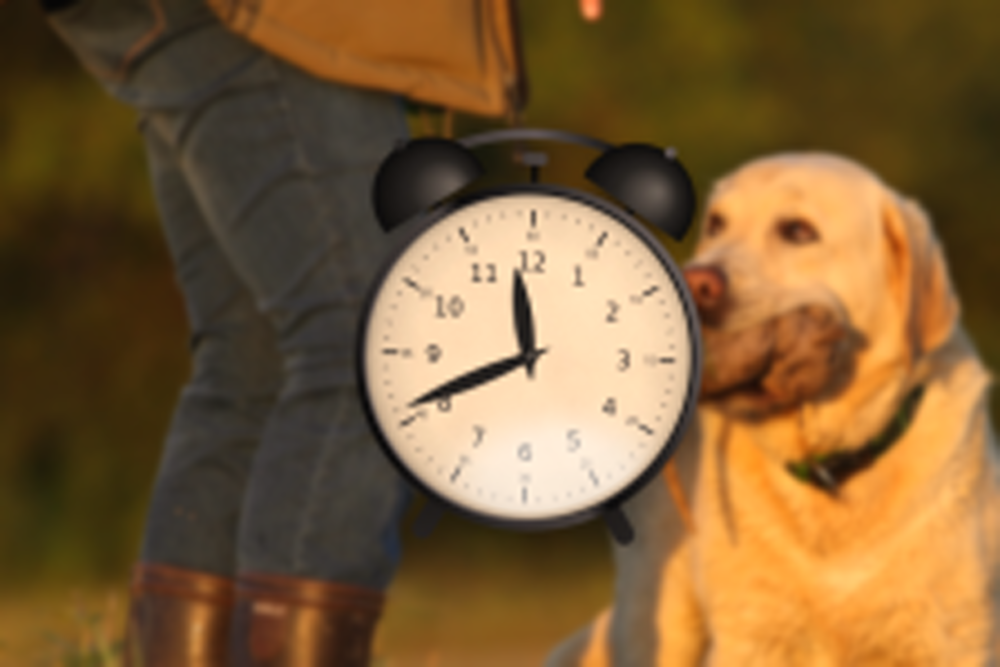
11:41
